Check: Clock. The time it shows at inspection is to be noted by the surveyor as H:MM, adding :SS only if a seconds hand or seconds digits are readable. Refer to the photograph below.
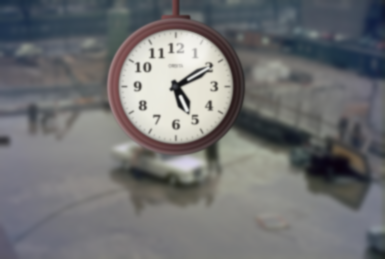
5:10
